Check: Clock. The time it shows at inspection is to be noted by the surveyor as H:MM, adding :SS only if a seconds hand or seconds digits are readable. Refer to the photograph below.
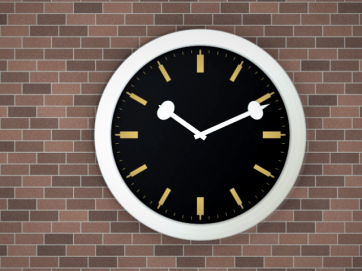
10:11
